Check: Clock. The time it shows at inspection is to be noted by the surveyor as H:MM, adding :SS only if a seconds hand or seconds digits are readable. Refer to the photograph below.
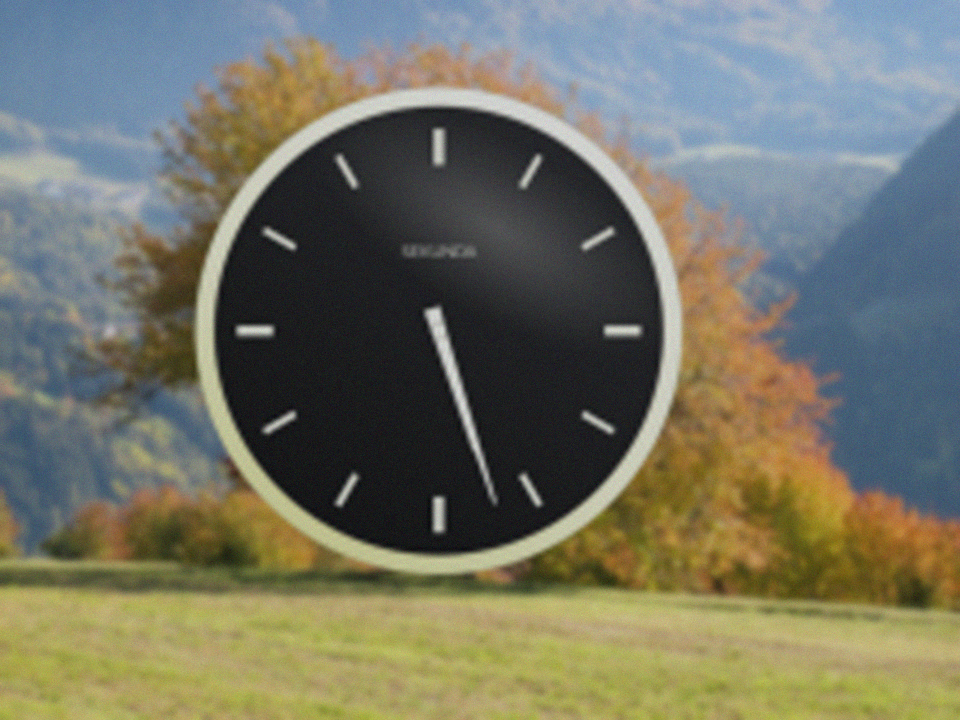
5:27
